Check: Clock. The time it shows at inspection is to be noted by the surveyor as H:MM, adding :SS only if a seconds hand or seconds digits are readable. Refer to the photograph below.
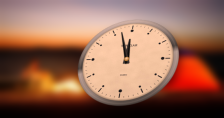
11:57
